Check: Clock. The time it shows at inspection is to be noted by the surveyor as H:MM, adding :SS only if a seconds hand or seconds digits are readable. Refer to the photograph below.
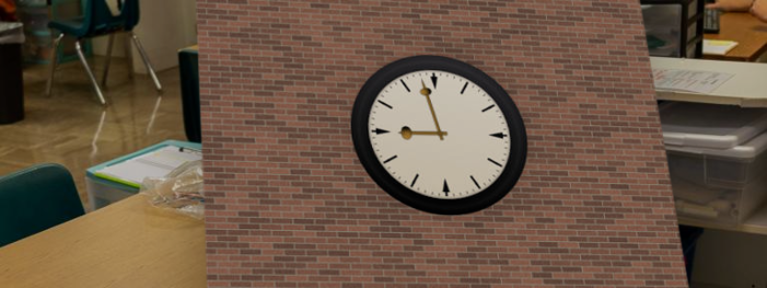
8:58
